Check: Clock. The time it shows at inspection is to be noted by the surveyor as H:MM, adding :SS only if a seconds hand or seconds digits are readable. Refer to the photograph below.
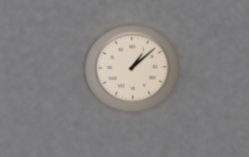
1:08
